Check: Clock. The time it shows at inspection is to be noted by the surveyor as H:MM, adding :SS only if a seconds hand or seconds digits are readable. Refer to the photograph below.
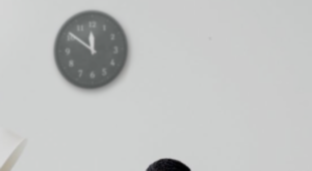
11:51
